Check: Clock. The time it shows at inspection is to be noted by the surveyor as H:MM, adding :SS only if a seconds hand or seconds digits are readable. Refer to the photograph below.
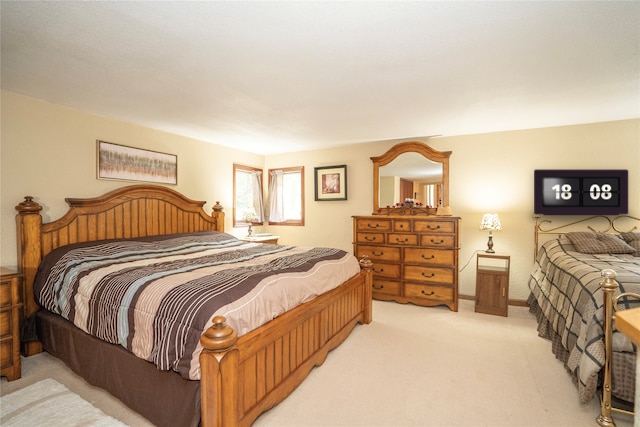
18:08
